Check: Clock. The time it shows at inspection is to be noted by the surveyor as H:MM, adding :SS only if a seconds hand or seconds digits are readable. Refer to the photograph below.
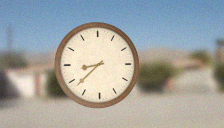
8:38
